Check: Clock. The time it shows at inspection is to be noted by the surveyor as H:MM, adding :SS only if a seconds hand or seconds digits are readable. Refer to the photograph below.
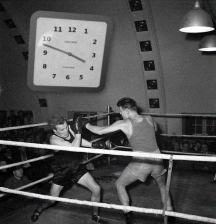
3:48
